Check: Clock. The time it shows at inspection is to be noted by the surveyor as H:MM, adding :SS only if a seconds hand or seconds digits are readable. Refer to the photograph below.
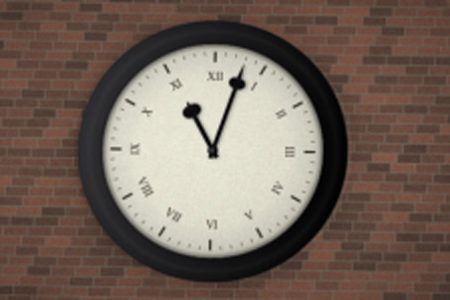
11:03
